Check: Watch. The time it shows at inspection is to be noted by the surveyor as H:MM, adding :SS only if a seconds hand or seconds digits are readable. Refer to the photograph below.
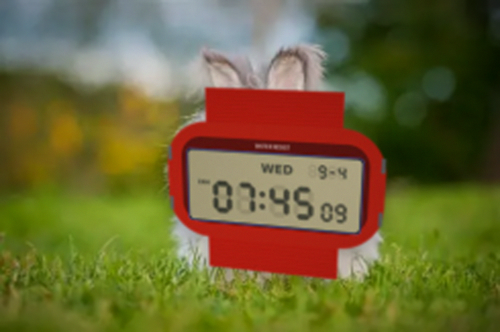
7:45:09
